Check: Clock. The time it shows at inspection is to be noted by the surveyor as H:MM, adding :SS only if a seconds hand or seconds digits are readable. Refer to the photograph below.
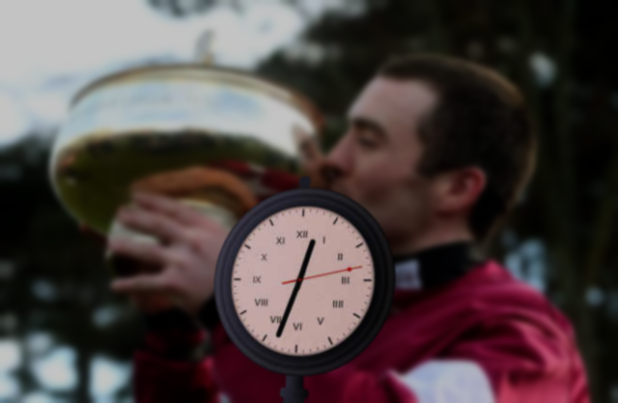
12:33:13
